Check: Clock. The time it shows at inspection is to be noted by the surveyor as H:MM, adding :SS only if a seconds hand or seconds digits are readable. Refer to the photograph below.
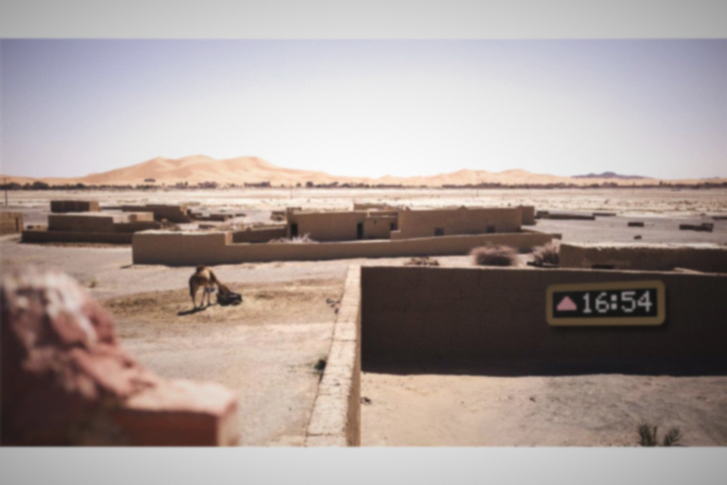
16:54
